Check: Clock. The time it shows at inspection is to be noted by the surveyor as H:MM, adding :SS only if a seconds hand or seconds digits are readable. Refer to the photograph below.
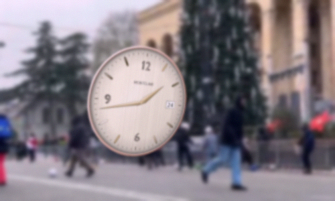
1:43
